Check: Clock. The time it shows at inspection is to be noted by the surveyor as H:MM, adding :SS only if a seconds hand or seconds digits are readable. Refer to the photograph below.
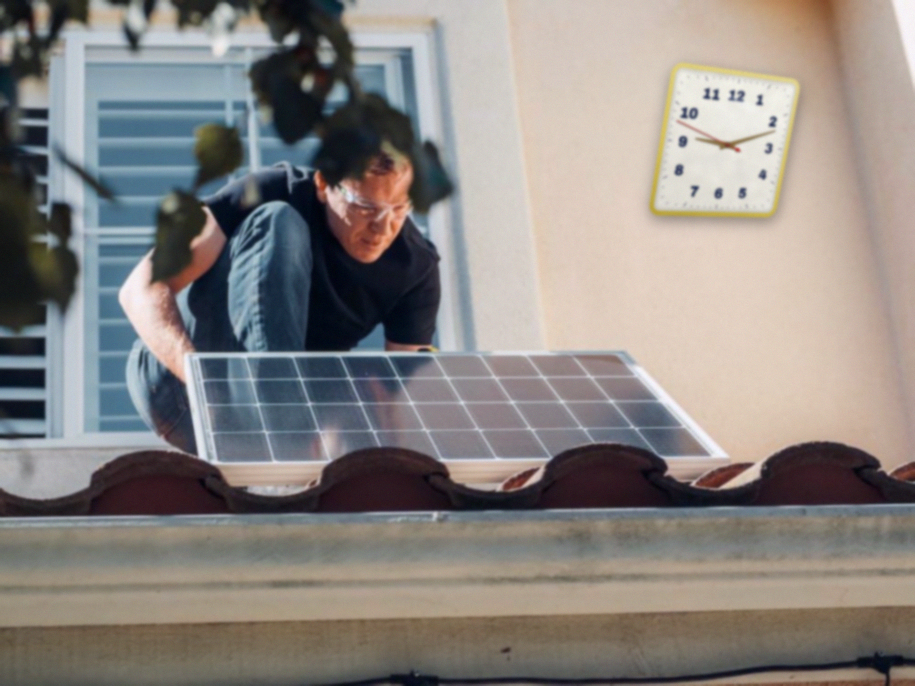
9:11:48
